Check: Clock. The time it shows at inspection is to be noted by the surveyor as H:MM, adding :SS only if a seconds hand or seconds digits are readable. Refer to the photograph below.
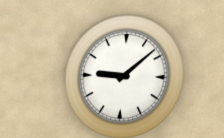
9:08
